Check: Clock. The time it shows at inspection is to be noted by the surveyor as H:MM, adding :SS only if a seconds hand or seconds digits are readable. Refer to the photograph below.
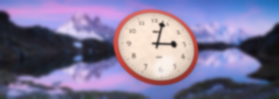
3:03
